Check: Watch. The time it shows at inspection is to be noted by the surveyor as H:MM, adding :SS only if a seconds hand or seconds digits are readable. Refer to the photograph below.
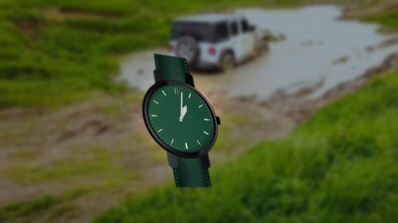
1:02
